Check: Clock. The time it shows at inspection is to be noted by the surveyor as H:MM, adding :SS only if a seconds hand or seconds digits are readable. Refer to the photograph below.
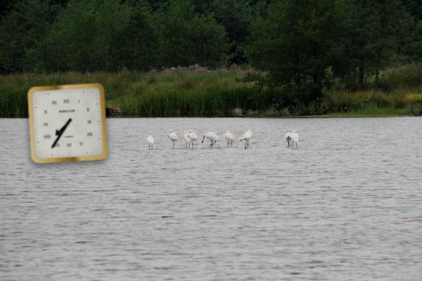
7:36
